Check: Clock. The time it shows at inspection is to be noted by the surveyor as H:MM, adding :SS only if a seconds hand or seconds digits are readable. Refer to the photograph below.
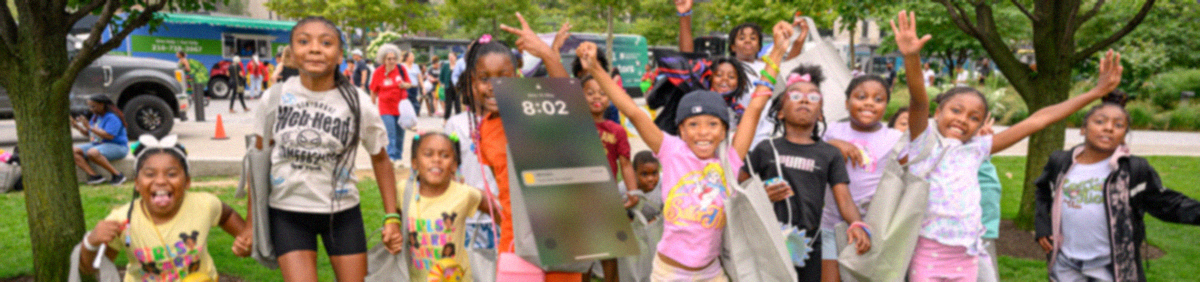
8:02
